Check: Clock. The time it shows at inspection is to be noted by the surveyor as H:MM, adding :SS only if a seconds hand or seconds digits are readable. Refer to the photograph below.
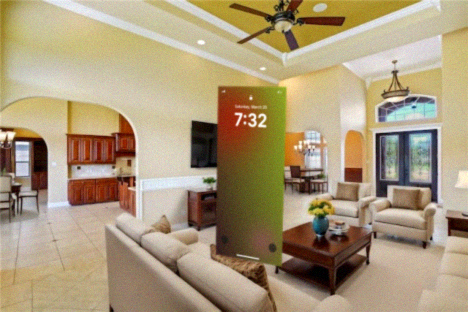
7:32
